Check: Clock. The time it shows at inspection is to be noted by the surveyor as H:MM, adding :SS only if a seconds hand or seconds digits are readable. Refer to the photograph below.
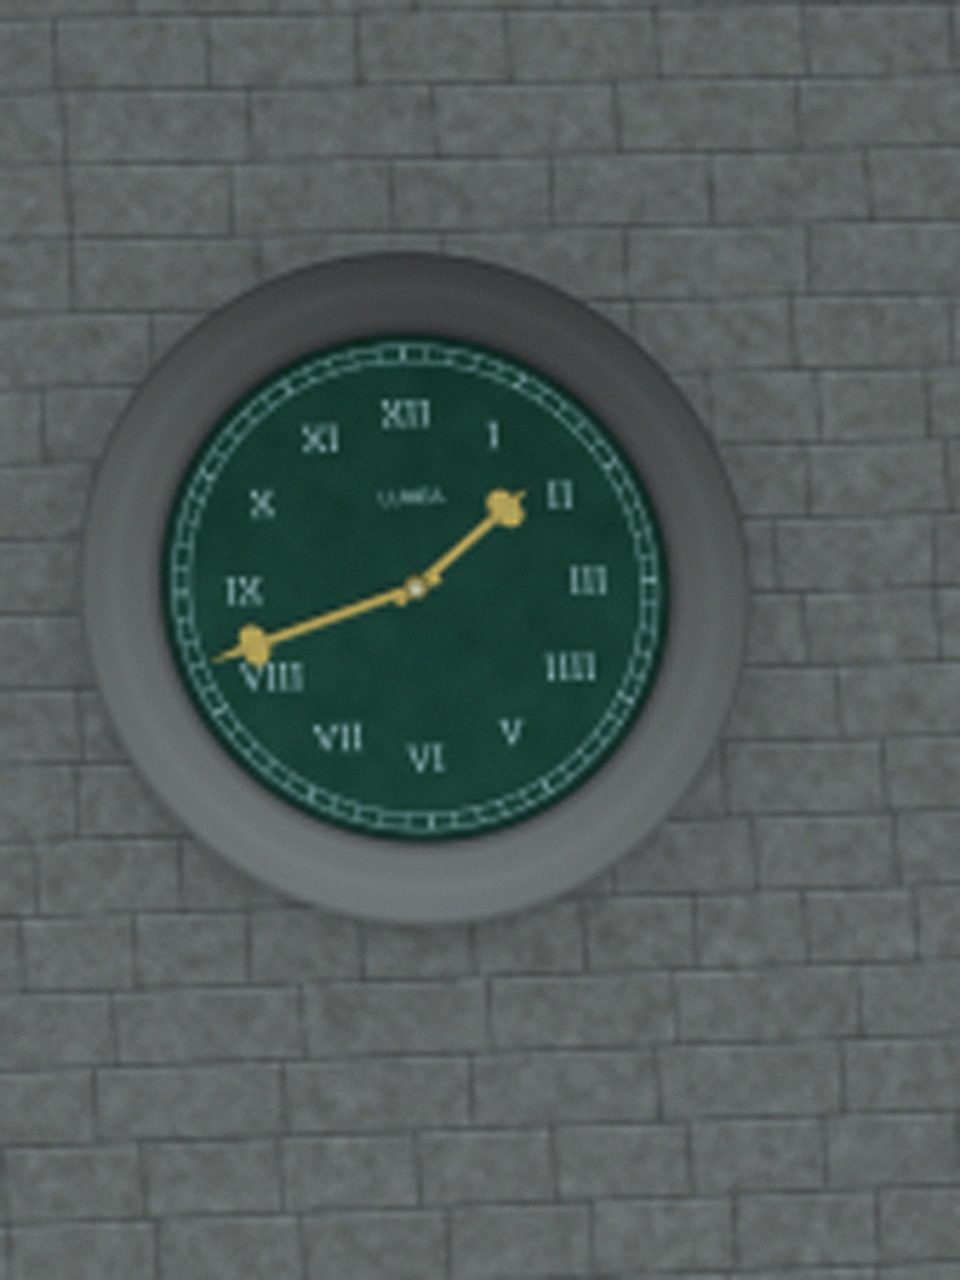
1:42
